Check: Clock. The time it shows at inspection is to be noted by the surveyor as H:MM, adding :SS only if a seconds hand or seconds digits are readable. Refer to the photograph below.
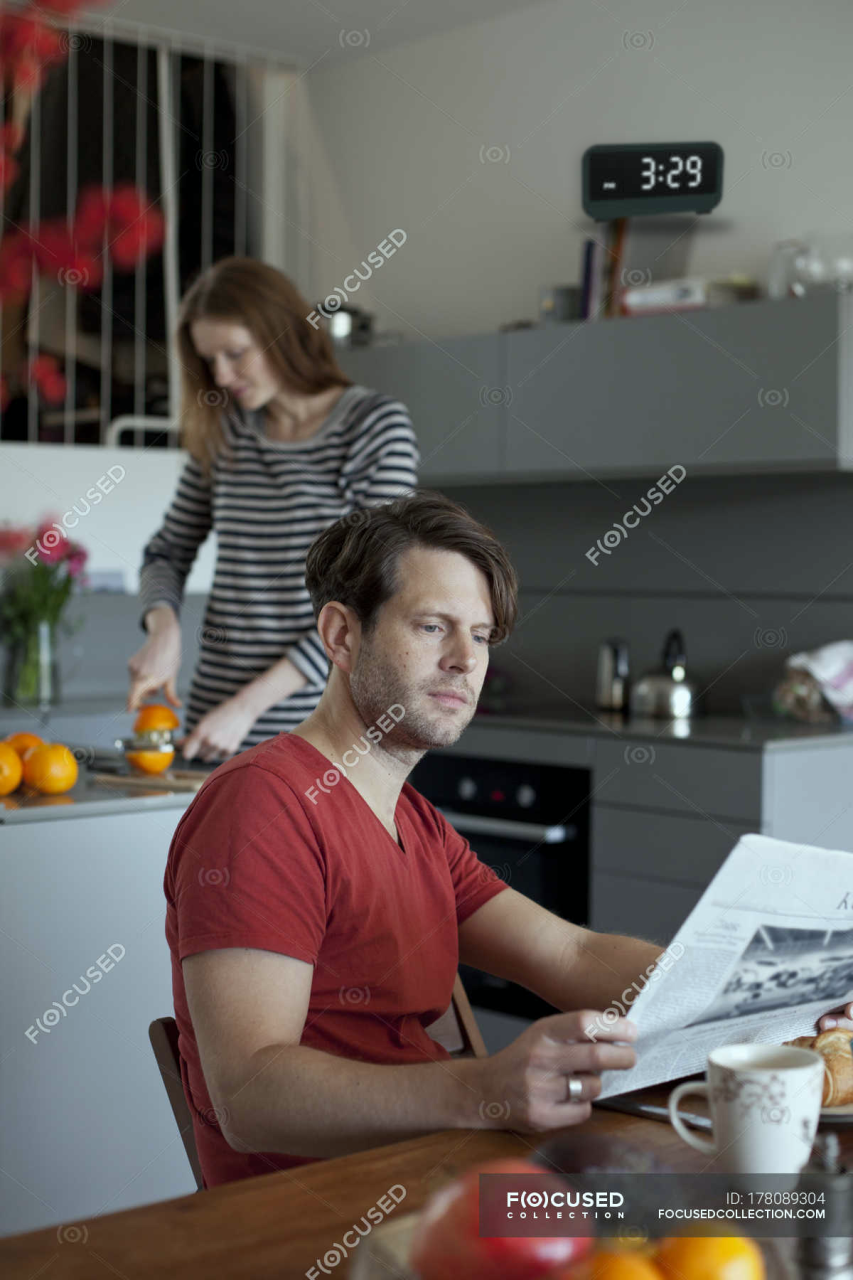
3:29
